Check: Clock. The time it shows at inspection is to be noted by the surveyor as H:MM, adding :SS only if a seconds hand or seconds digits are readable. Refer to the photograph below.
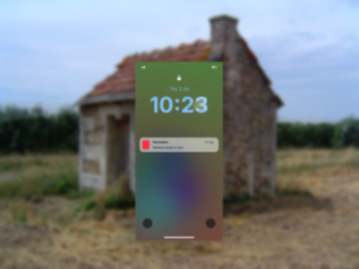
10:23
